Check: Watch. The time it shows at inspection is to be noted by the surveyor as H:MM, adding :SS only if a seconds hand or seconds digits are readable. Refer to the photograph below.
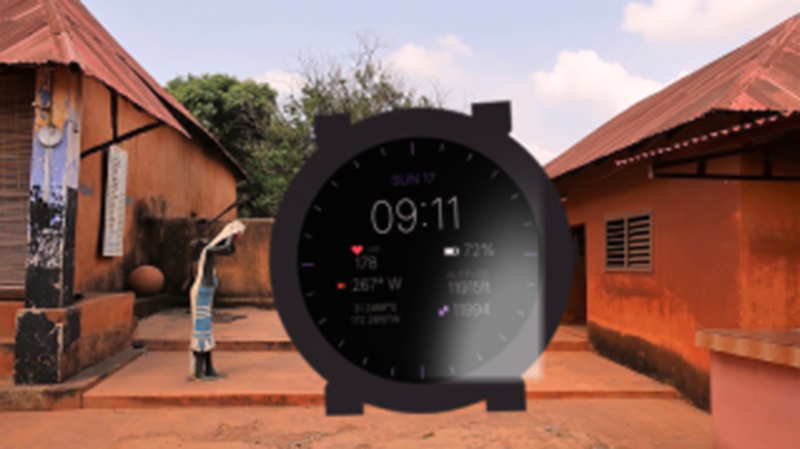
9:11
